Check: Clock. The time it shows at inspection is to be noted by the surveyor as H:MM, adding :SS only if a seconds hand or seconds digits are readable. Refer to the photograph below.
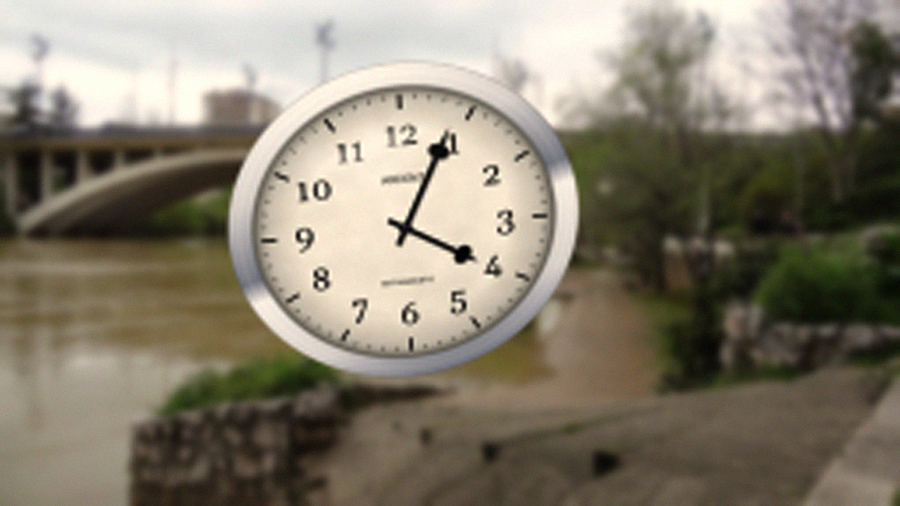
4:04
